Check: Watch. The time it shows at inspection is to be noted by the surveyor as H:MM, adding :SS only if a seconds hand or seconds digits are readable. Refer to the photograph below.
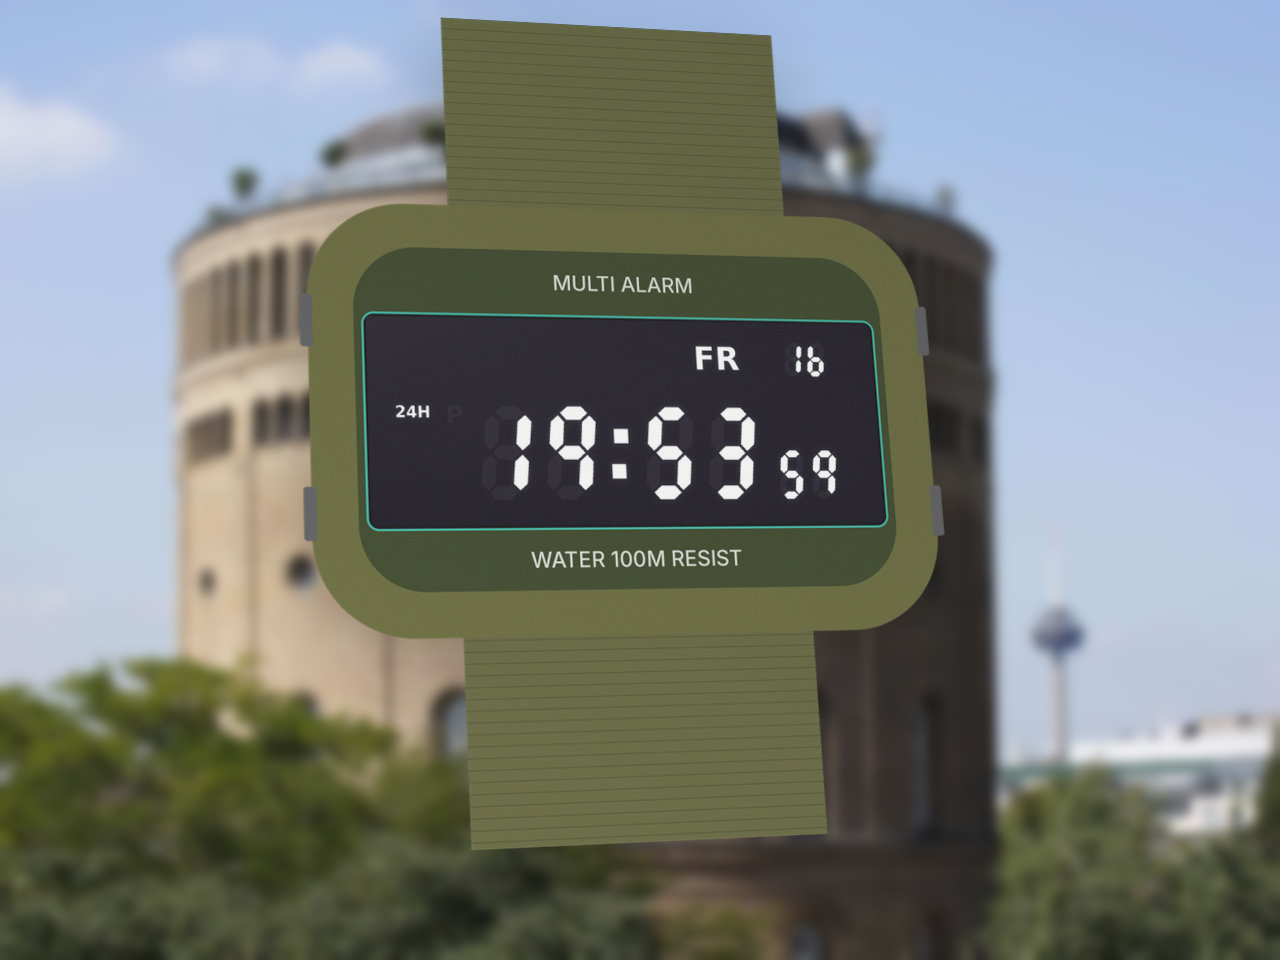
19:53:59
